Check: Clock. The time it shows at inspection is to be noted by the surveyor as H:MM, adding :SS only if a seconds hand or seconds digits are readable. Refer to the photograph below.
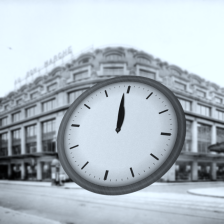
11:59
